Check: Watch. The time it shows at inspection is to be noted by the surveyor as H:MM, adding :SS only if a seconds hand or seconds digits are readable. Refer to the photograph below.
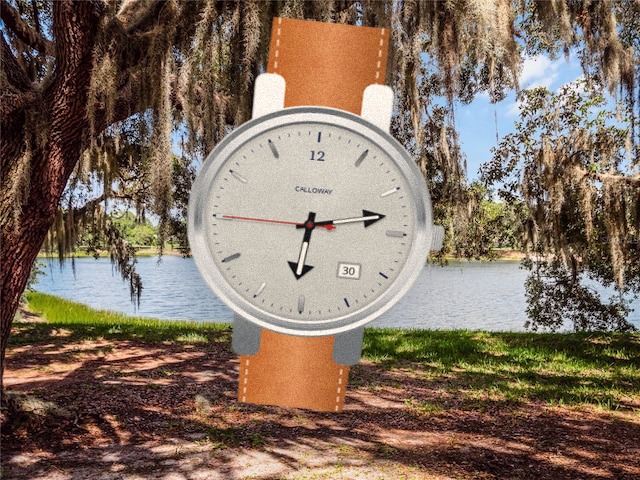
6:12:45
